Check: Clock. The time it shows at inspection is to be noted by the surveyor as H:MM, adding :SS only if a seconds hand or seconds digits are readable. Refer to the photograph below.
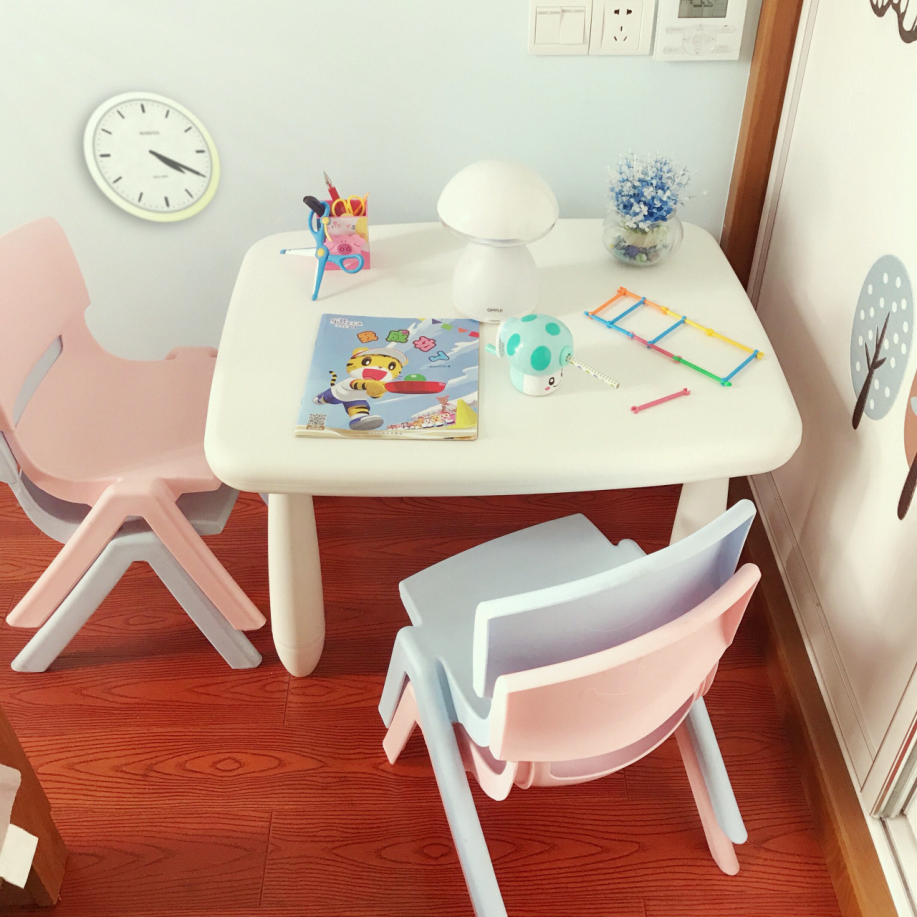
4:20
